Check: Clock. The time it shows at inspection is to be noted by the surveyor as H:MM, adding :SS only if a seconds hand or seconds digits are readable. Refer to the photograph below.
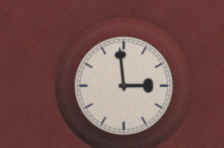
2:59
